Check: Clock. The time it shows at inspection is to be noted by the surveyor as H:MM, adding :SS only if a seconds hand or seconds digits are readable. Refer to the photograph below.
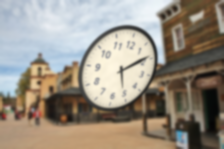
5:09
